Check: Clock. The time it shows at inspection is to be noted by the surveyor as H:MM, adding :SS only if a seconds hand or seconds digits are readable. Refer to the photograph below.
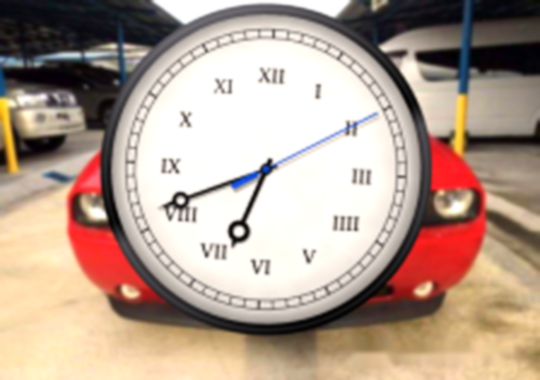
6:41:10
